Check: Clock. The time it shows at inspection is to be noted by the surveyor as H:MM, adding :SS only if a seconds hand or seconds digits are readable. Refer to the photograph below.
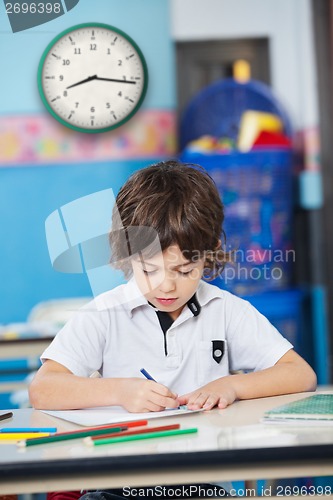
8:16
